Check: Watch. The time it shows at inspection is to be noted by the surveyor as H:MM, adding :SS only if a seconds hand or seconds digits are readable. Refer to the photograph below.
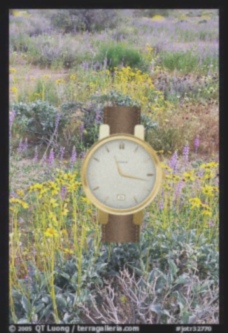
11:17
